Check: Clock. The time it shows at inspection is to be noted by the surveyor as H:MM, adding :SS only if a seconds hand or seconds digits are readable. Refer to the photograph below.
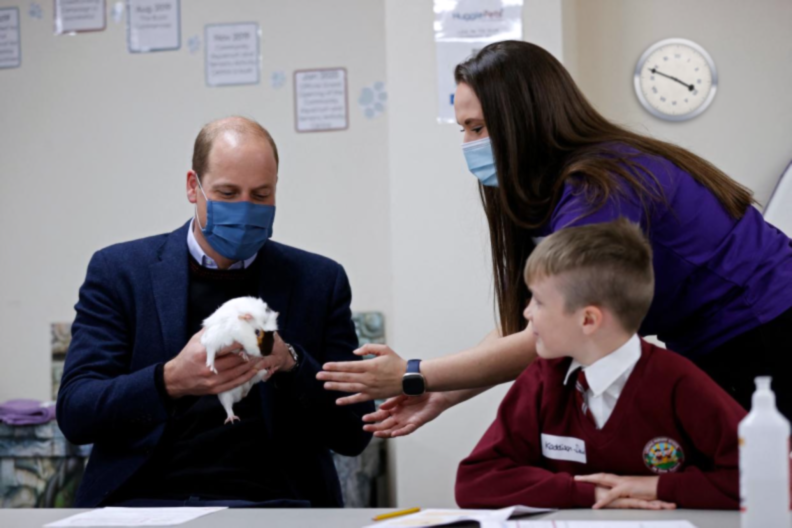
3:48
